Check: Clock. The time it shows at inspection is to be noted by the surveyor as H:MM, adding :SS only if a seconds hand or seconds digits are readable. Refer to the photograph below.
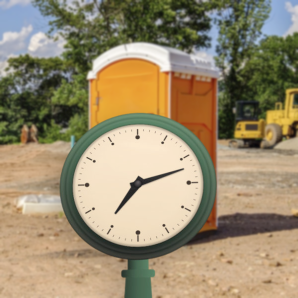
7:12
